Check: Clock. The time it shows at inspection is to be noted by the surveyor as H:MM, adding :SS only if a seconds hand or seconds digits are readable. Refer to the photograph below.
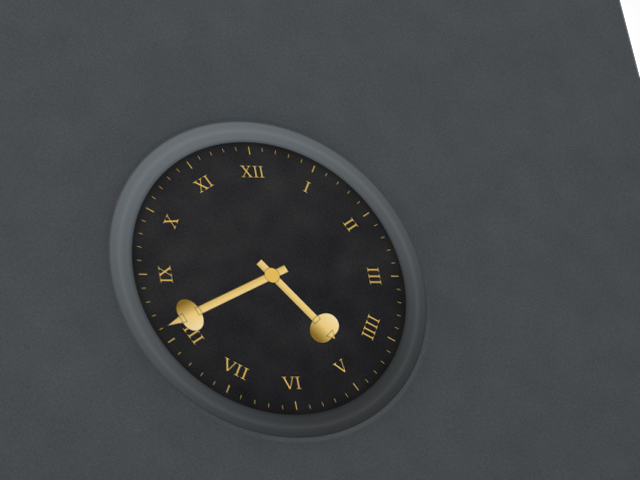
4:41
